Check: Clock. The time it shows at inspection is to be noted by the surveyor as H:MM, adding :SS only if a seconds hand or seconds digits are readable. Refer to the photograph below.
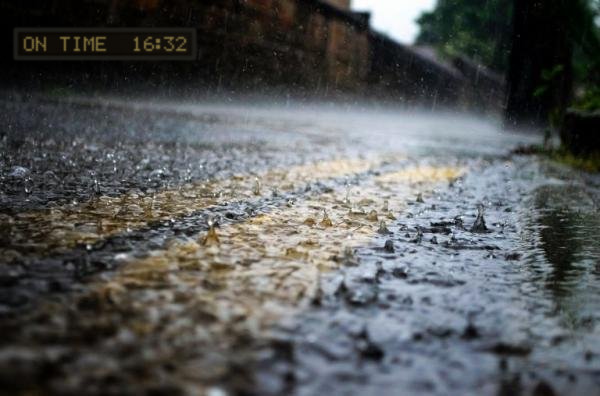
16:32
